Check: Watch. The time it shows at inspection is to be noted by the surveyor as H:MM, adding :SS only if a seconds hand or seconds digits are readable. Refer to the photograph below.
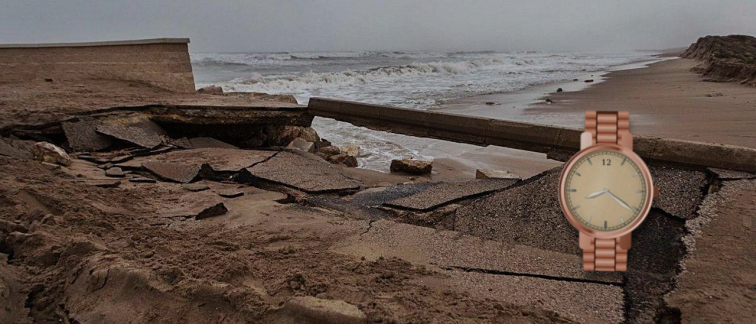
8:21
